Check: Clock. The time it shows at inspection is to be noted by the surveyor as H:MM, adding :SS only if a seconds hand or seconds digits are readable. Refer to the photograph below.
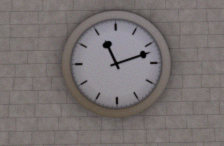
11:12
